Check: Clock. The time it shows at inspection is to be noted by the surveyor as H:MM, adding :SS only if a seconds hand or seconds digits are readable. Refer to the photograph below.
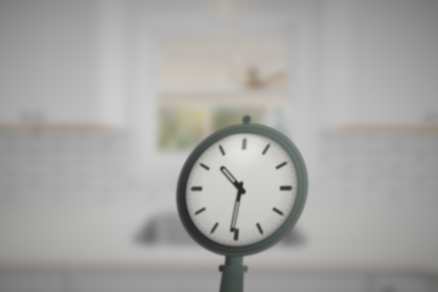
10:31
